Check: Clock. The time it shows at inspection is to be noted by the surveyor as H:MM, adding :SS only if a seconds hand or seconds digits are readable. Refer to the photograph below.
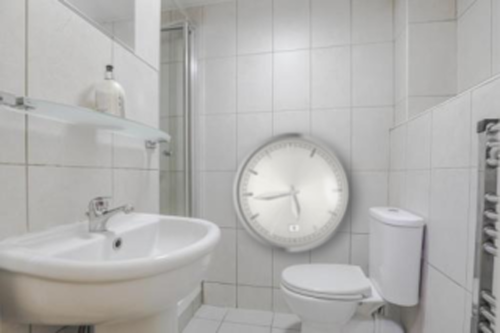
5:44
